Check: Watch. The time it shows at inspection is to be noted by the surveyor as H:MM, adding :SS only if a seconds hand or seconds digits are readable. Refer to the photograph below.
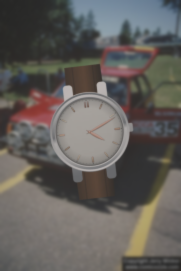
4:11
